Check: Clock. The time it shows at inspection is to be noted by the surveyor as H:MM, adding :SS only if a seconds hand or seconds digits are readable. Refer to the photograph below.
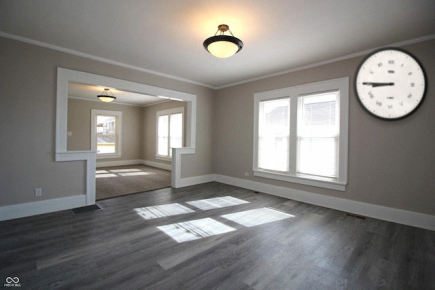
8:45
